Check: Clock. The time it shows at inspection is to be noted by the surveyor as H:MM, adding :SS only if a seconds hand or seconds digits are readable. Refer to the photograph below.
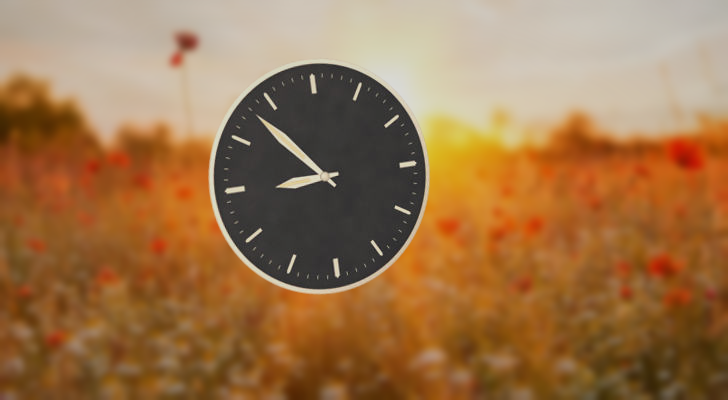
8:53
